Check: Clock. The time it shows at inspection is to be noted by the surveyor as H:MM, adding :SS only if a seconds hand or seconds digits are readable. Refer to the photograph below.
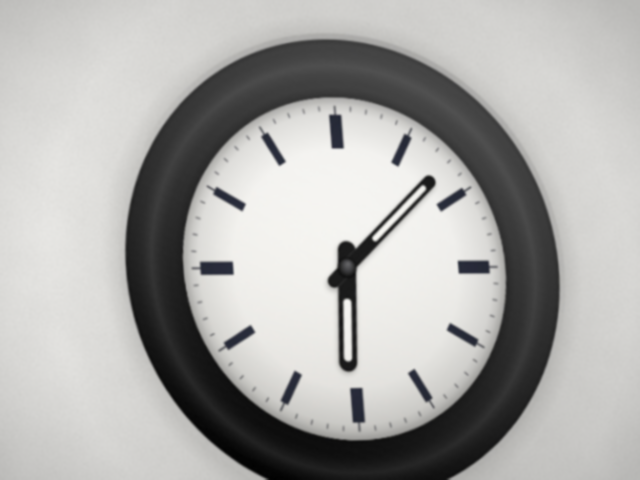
6:08
